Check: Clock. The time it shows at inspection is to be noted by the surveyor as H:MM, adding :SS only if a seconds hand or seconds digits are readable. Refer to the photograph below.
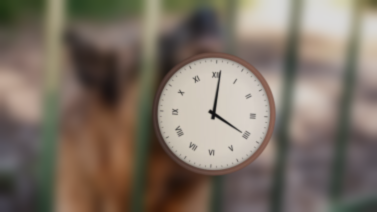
4:01
